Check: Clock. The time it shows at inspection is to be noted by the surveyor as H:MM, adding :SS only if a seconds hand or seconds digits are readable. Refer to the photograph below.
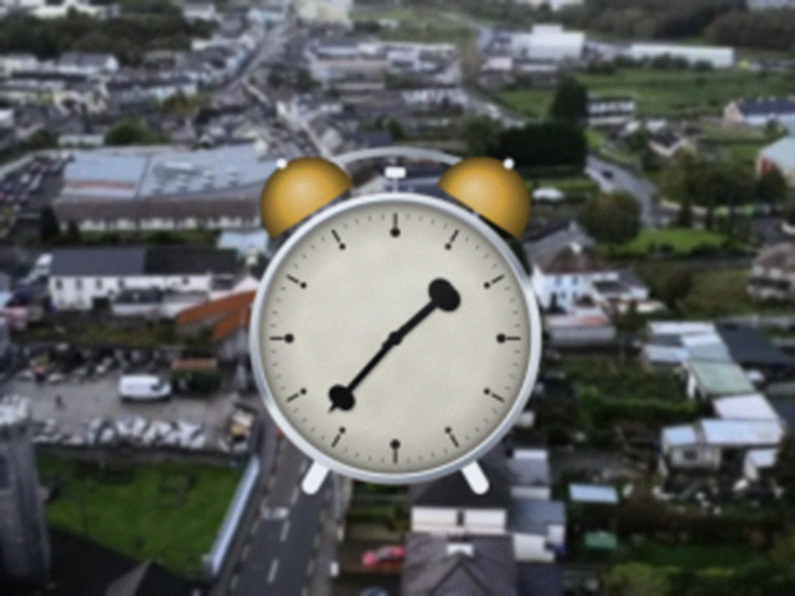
1:37
